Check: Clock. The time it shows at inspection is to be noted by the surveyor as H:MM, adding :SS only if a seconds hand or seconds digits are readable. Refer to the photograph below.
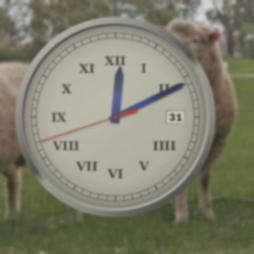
12:10:42
